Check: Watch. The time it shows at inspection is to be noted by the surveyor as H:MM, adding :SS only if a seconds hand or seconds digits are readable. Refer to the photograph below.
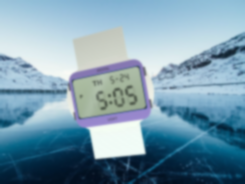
5:05
